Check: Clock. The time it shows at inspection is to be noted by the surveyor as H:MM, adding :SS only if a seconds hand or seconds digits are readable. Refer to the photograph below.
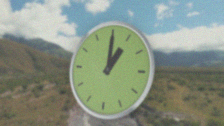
1:00
